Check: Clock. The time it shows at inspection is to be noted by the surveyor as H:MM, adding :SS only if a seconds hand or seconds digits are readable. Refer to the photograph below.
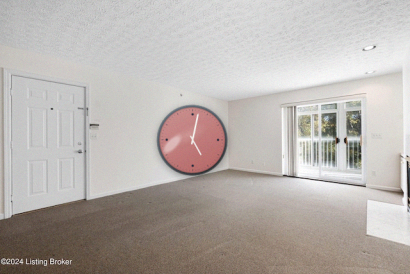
5:02
